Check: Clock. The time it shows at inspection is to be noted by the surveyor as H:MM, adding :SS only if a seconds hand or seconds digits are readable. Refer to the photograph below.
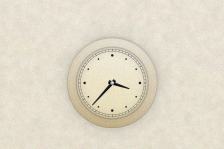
3:37
